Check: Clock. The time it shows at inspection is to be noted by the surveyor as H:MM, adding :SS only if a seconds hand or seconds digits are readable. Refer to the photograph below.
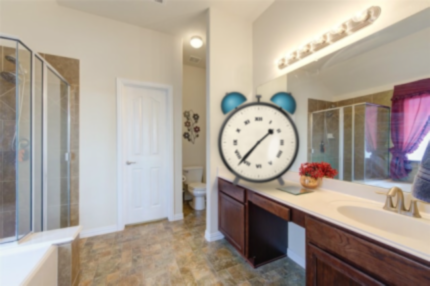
1:37
